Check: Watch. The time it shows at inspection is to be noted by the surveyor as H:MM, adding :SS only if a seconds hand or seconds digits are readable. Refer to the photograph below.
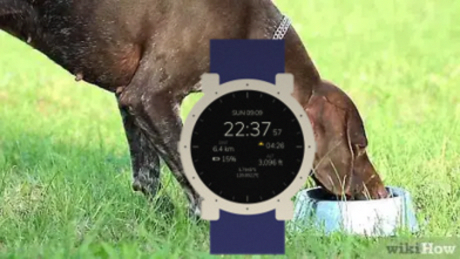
22:37
